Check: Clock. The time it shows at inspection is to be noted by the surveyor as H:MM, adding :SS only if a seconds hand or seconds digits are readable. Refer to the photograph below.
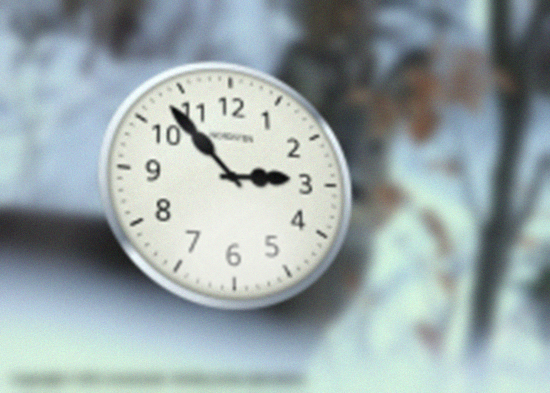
2:53
